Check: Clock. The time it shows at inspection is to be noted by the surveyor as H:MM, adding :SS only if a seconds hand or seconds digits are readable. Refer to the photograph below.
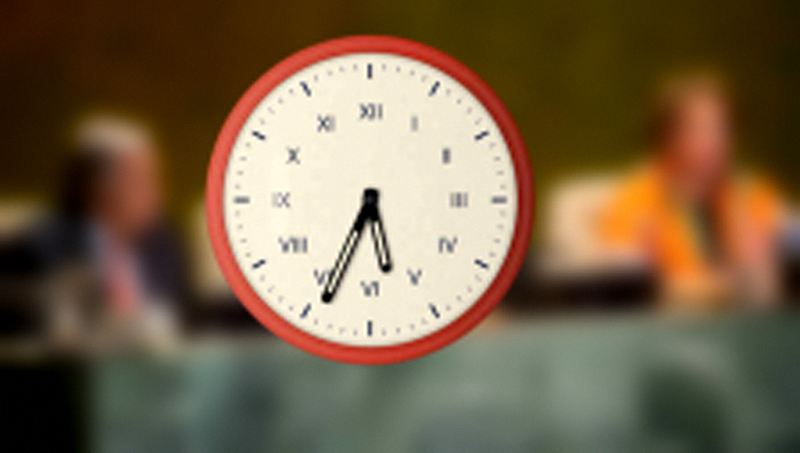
5:34
